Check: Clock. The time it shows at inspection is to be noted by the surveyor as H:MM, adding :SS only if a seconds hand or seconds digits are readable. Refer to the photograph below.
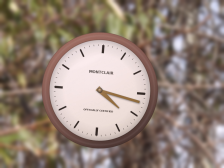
4:17
